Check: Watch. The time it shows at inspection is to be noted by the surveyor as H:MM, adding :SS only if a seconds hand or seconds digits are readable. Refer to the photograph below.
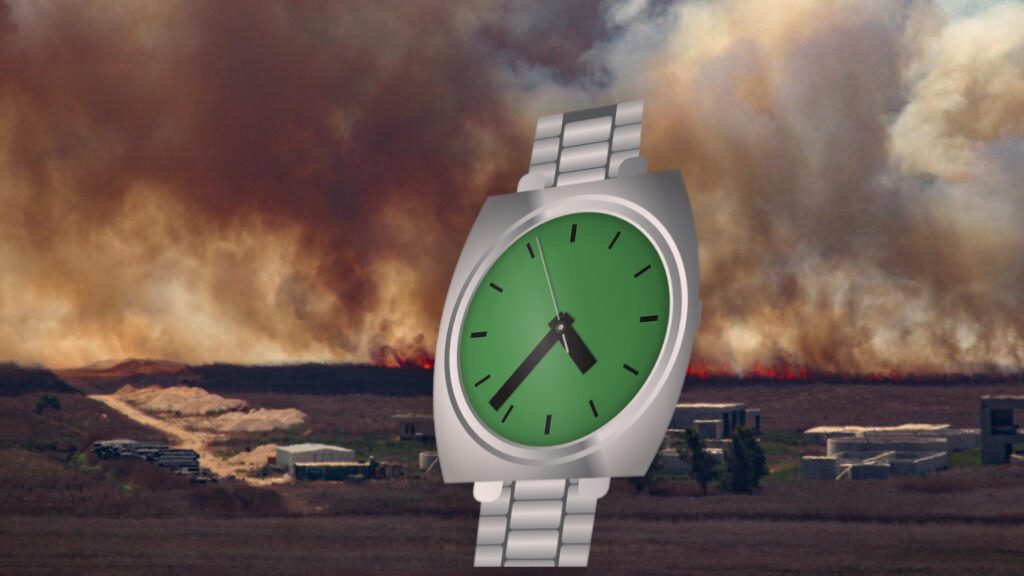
4:36:56
